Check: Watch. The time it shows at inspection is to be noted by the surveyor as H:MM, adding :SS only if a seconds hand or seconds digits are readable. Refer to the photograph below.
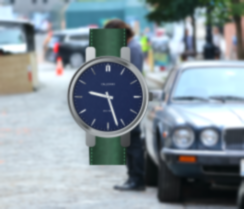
9:27
